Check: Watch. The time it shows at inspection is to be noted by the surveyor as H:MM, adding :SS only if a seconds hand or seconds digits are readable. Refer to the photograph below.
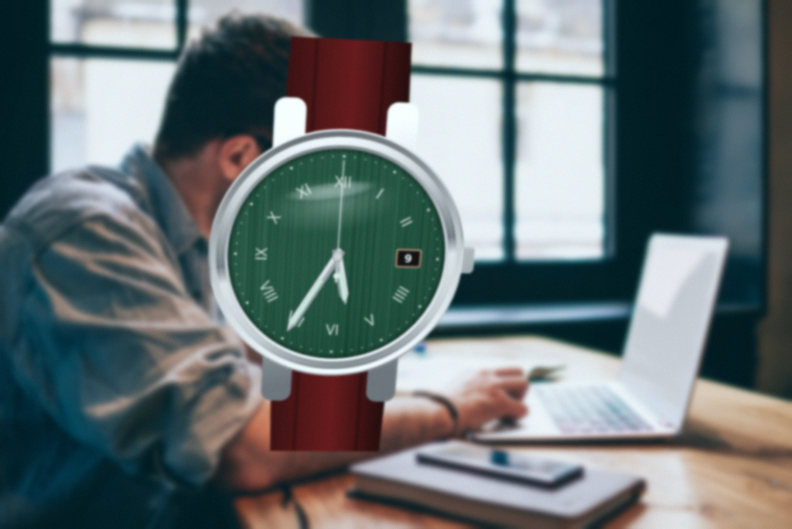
5:35:00
